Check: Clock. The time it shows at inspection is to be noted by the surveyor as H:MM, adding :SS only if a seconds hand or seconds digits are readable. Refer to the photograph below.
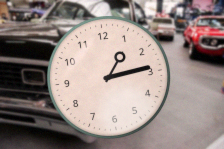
1:14
